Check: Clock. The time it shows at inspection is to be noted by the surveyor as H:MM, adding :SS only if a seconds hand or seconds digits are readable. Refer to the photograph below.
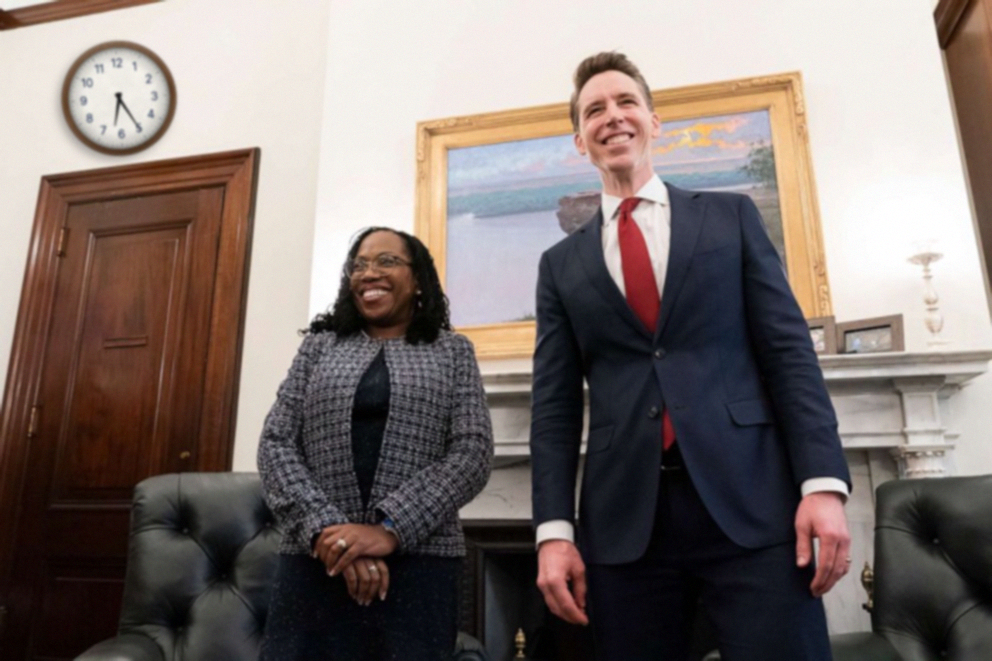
6:25
